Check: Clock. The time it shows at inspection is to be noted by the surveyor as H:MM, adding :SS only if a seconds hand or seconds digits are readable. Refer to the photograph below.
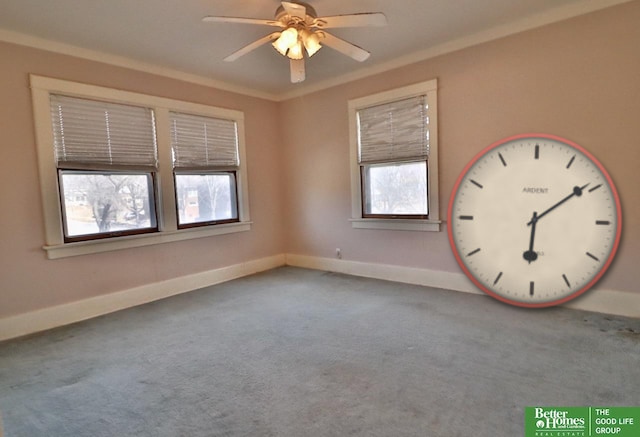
6:09
